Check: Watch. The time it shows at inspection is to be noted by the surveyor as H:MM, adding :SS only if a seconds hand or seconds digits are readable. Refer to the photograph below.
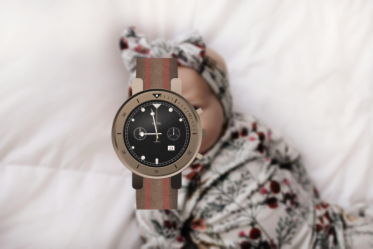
8:58
